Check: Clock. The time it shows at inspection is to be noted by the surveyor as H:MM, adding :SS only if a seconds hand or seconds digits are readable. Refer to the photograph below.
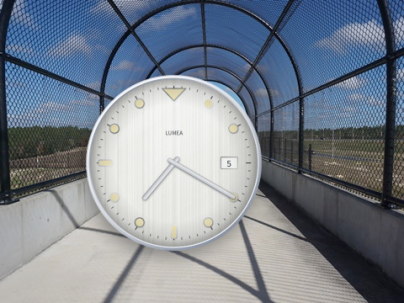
7:20
